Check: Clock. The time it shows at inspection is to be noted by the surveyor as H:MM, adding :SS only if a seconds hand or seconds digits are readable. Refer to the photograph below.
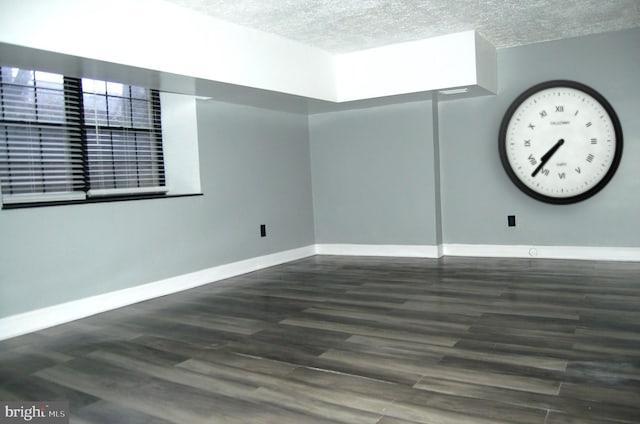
7:37
